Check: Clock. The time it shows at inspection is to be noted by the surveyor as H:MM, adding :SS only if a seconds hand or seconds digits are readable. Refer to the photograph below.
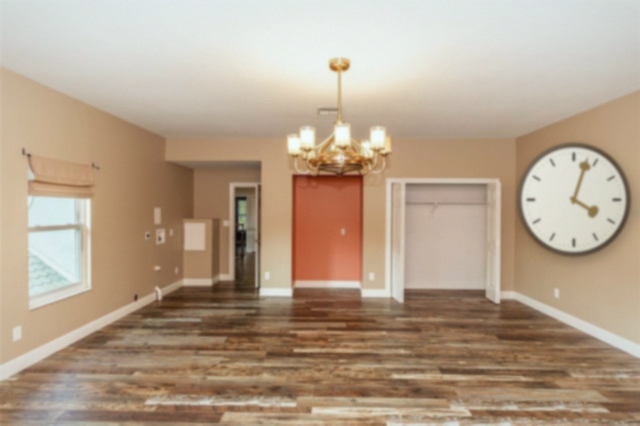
4:03
